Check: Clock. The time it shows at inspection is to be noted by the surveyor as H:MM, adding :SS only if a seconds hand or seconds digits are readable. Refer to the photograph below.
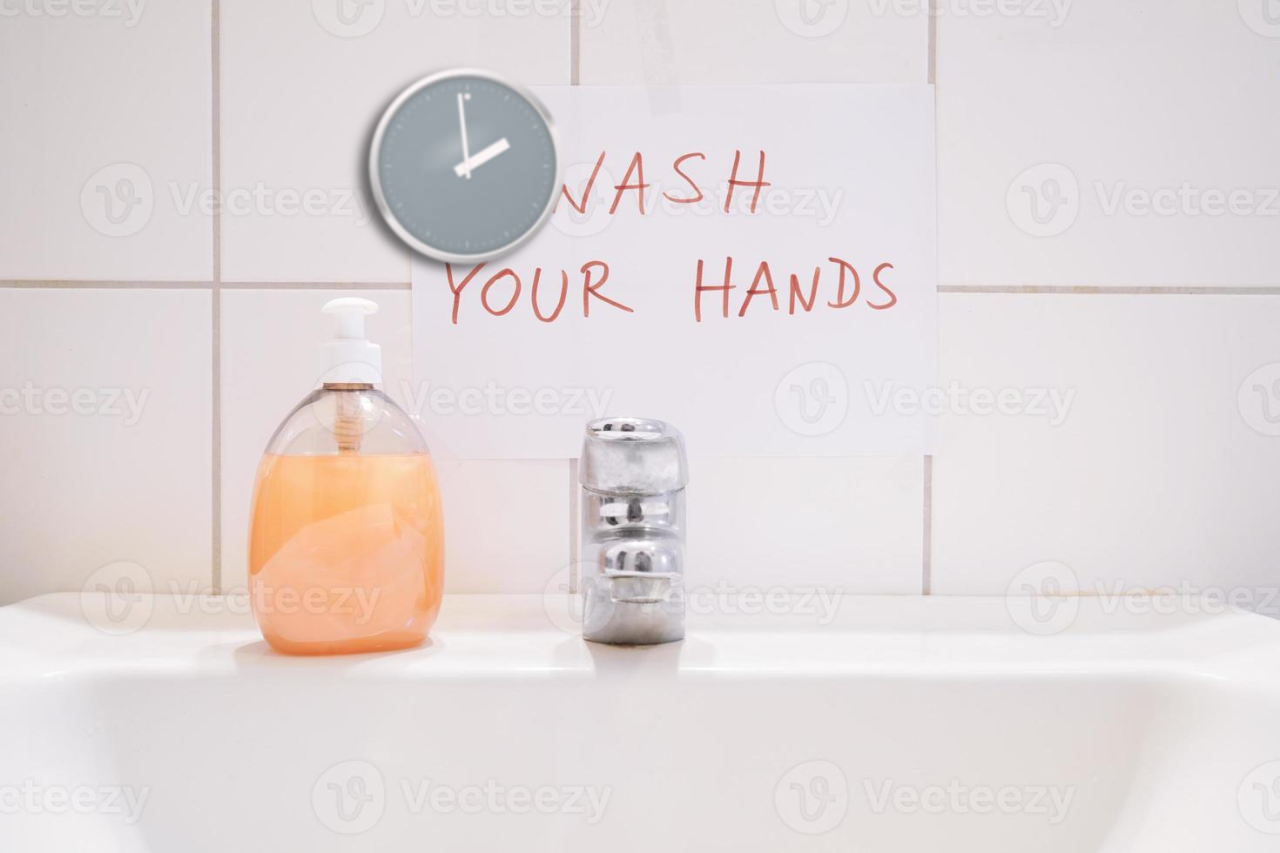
1:59
